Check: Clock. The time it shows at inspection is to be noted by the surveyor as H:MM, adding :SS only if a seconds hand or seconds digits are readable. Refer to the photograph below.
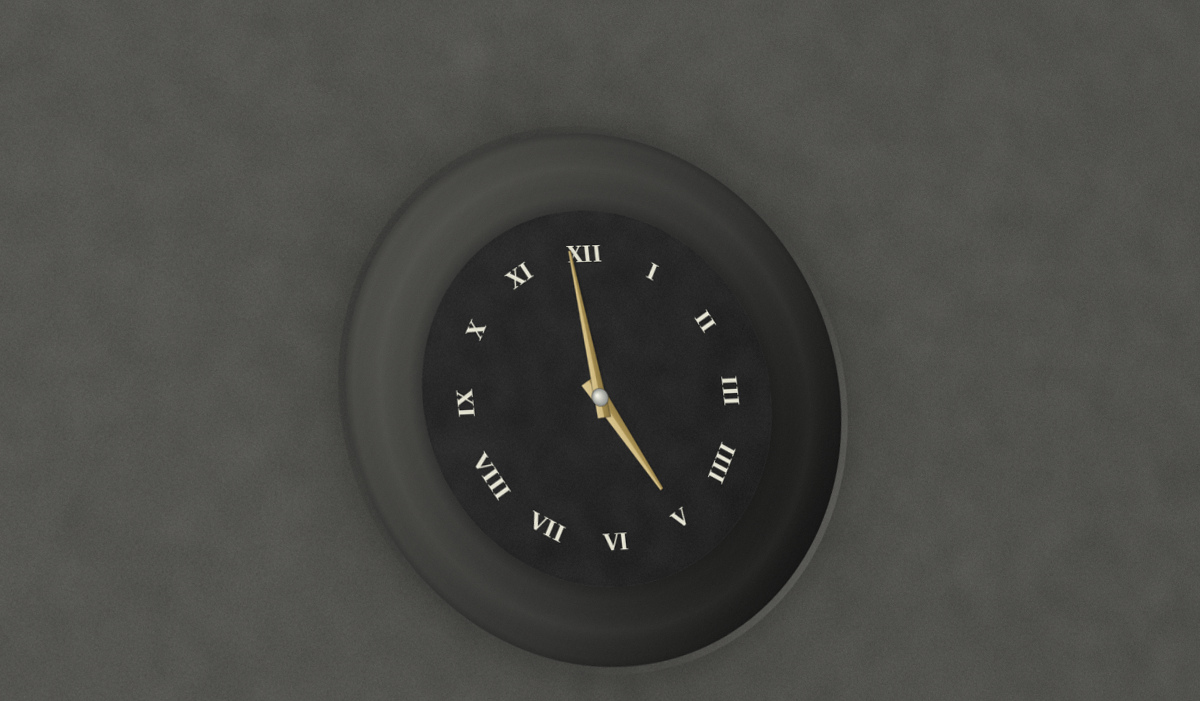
4:59
